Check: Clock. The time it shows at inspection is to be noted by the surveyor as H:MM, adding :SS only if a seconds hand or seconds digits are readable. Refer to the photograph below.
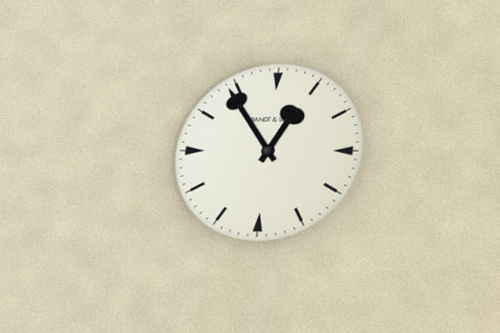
12:54
